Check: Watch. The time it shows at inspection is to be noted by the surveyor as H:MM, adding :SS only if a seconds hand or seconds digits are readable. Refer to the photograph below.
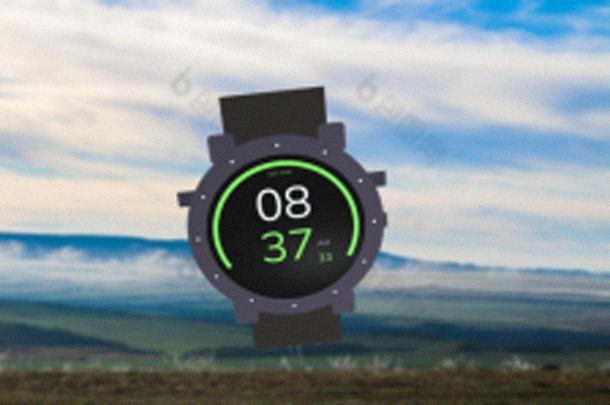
8:37
